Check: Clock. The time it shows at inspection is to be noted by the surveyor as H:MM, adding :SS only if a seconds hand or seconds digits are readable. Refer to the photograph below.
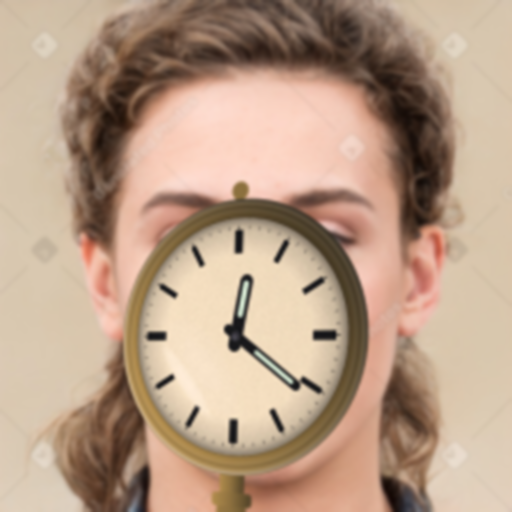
12:21
